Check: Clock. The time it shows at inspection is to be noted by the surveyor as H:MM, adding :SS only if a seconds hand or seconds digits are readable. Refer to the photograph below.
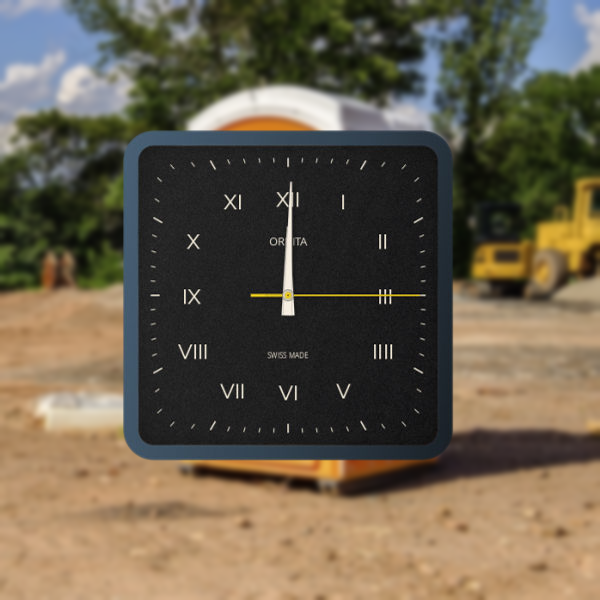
12:00:15
